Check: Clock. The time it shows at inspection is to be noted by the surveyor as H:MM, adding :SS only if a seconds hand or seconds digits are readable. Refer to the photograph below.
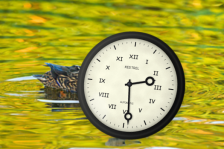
2:29
